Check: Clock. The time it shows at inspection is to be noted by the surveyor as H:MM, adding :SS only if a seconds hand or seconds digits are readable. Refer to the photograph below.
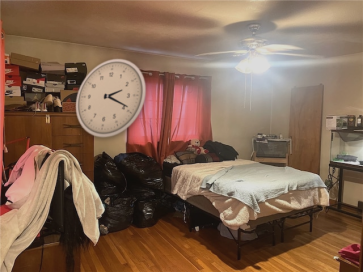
2:19
